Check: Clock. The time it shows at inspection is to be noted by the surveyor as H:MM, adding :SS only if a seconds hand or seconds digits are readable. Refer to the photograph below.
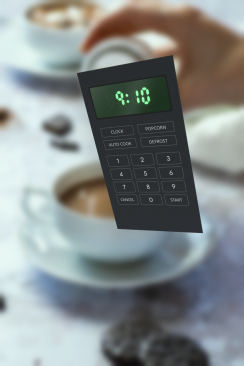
9:10
